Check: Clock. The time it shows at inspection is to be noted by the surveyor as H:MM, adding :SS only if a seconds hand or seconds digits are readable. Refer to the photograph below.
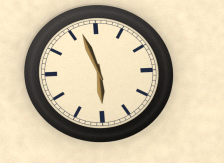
5:57
